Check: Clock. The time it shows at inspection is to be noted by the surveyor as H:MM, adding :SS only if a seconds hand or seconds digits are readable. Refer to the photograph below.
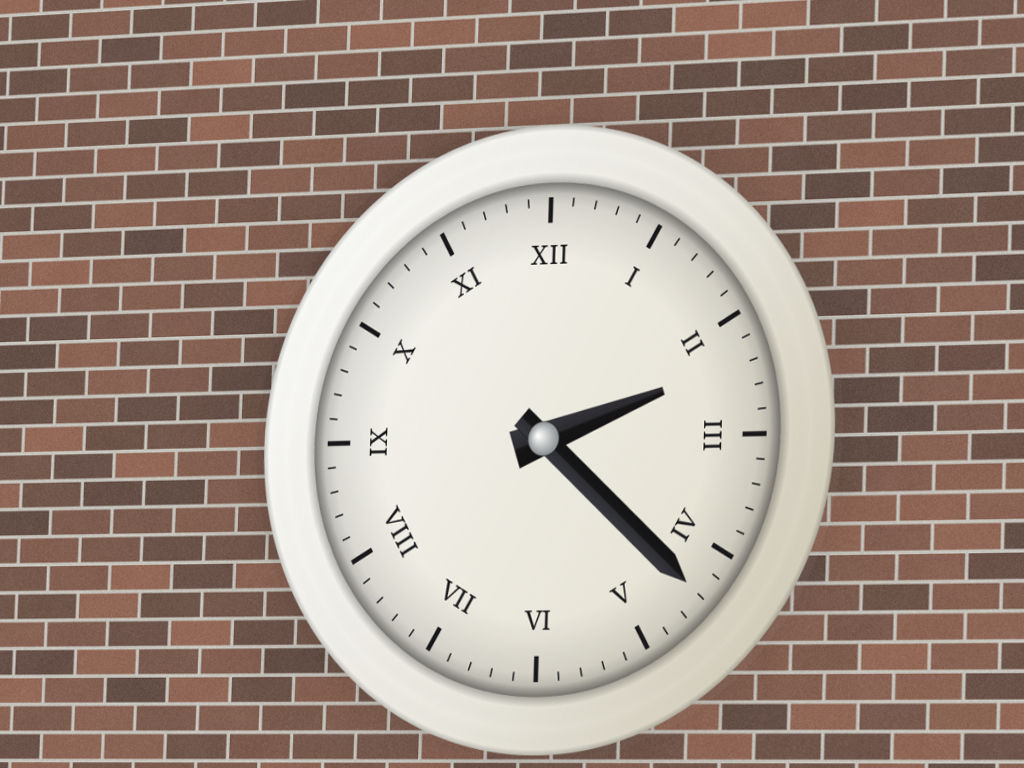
2:22
